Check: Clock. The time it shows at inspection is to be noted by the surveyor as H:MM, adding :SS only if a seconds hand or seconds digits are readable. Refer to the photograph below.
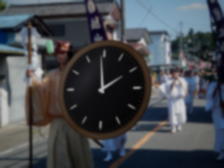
1:59
